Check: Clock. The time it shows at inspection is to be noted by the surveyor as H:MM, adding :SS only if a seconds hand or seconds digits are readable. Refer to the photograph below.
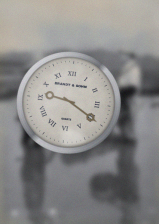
9:20
